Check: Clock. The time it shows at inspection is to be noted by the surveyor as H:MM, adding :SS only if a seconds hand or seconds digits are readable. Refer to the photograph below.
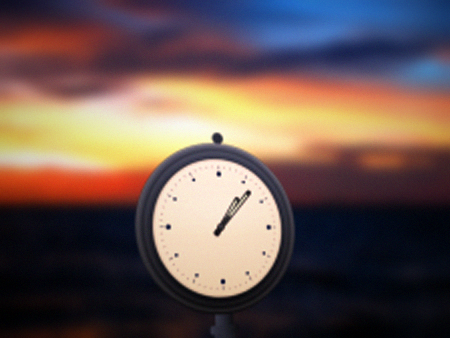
1:07
